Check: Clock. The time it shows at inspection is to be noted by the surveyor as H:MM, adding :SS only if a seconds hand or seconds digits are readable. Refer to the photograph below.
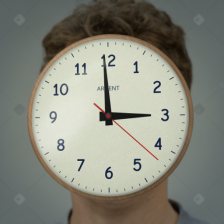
2:59:22
